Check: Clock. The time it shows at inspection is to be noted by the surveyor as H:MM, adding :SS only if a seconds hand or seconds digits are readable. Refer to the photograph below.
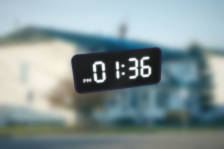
1:36
